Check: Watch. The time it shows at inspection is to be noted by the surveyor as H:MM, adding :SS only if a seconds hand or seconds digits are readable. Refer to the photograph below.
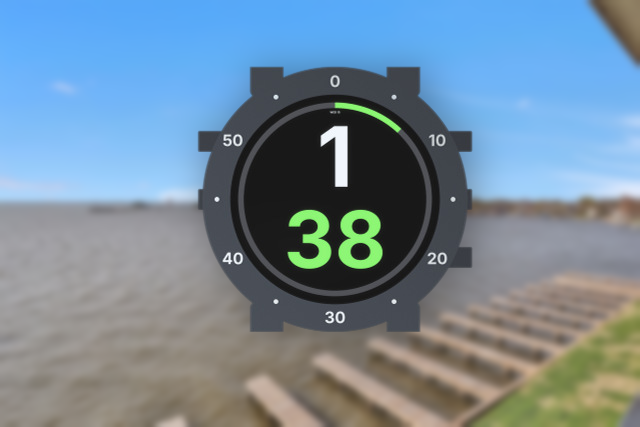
1:38
